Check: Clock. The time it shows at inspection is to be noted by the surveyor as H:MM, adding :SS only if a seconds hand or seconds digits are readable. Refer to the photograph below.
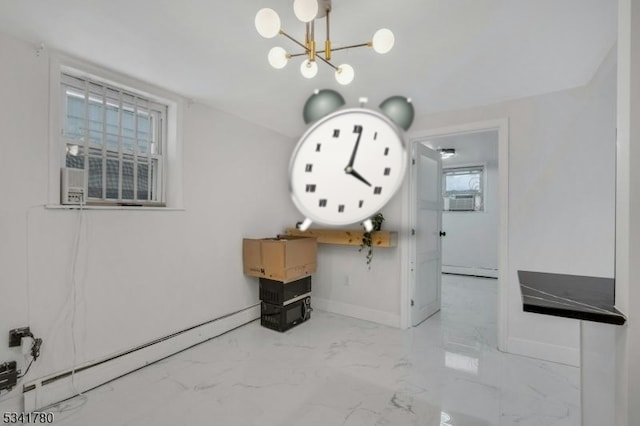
4:01
